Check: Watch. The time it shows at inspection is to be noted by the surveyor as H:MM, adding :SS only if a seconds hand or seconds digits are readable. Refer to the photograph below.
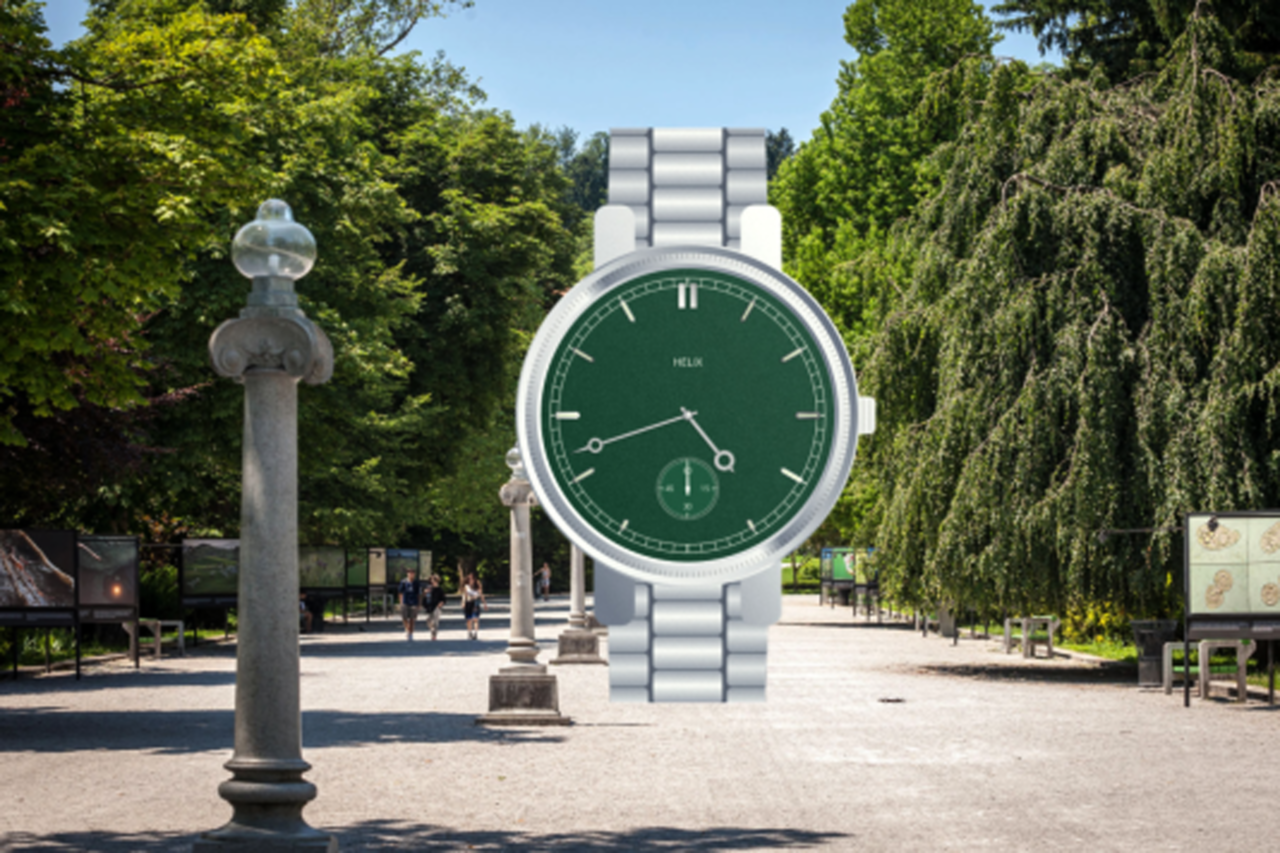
4:42
